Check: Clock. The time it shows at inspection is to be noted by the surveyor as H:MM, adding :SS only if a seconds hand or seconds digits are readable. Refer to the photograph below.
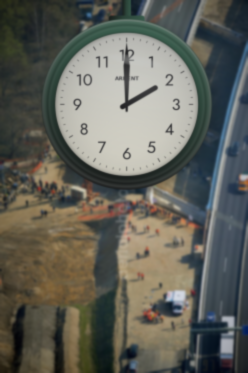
2:00
